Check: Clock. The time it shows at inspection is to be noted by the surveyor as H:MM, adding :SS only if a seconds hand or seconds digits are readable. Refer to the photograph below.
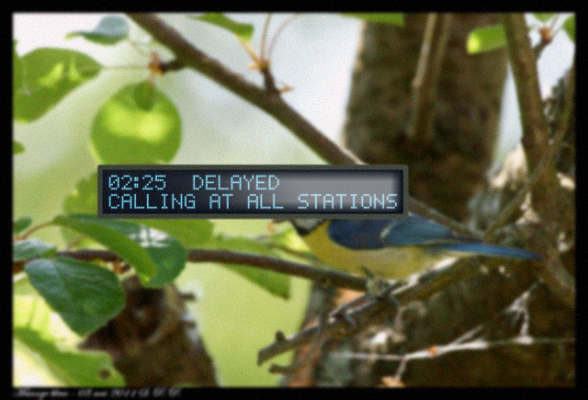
2:25
